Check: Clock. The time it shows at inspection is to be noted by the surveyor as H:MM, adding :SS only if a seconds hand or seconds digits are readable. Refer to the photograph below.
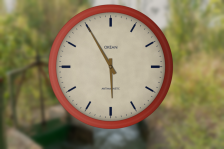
5:55
